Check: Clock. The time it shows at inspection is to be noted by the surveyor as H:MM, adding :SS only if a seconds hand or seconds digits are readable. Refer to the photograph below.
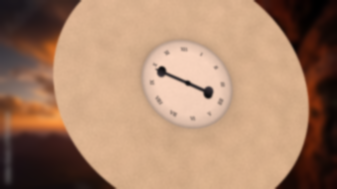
3:49
